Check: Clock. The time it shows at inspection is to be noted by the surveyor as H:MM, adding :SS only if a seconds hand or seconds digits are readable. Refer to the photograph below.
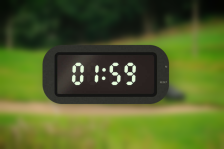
1:59
